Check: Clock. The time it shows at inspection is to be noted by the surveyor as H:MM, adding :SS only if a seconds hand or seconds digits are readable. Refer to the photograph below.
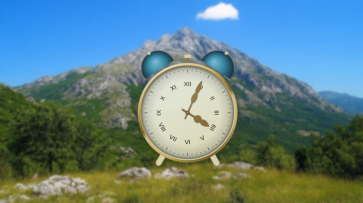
4:04
